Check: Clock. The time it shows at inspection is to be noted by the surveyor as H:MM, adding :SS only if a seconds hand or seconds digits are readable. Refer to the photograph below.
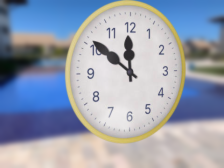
11:51
